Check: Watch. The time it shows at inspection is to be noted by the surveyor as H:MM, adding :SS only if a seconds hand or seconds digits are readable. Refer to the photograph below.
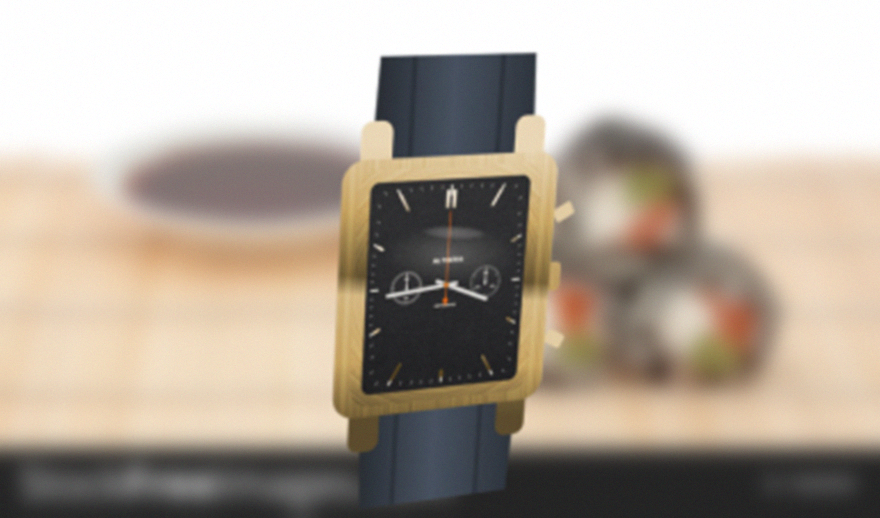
3:44
